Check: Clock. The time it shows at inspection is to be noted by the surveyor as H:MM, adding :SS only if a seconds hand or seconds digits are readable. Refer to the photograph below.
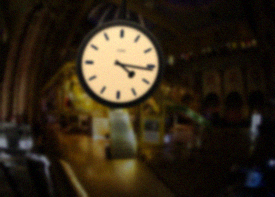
4:16
